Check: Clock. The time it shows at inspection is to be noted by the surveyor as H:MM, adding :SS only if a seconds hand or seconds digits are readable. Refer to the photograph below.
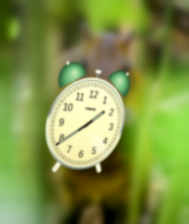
1:39
